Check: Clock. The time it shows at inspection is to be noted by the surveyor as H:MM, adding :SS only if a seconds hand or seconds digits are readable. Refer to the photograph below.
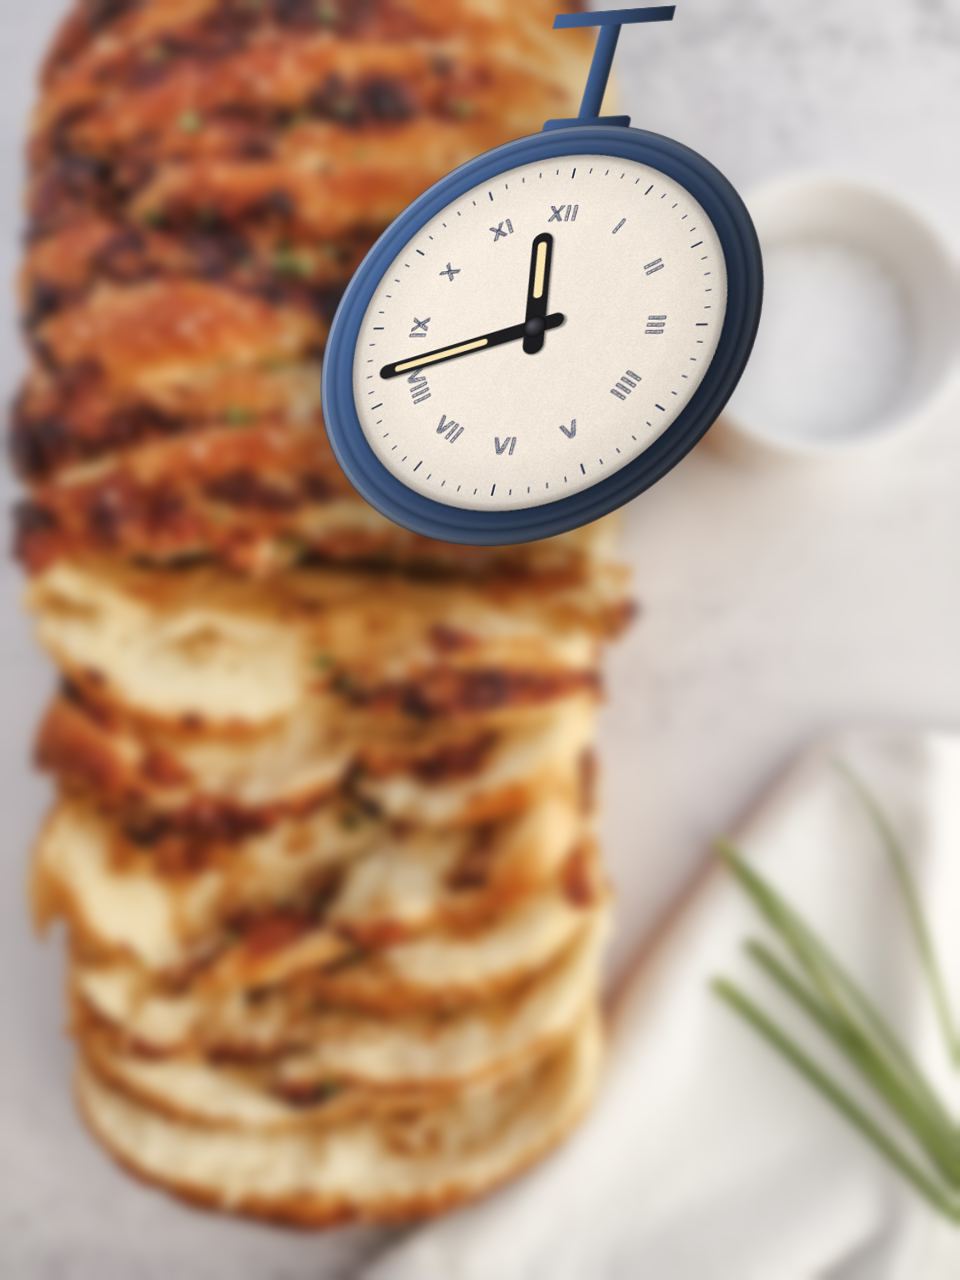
11:42
